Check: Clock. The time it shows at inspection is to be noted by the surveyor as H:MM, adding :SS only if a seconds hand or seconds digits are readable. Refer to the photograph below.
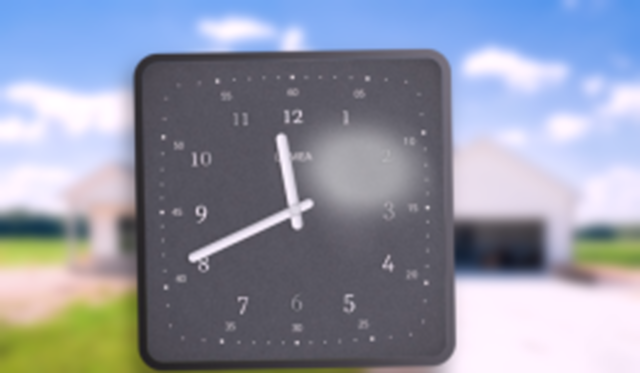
11:41
